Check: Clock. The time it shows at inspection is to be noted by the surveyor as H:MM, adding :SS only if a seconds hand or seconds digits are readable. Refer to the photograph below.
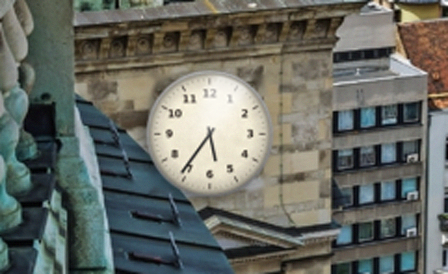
5:36
